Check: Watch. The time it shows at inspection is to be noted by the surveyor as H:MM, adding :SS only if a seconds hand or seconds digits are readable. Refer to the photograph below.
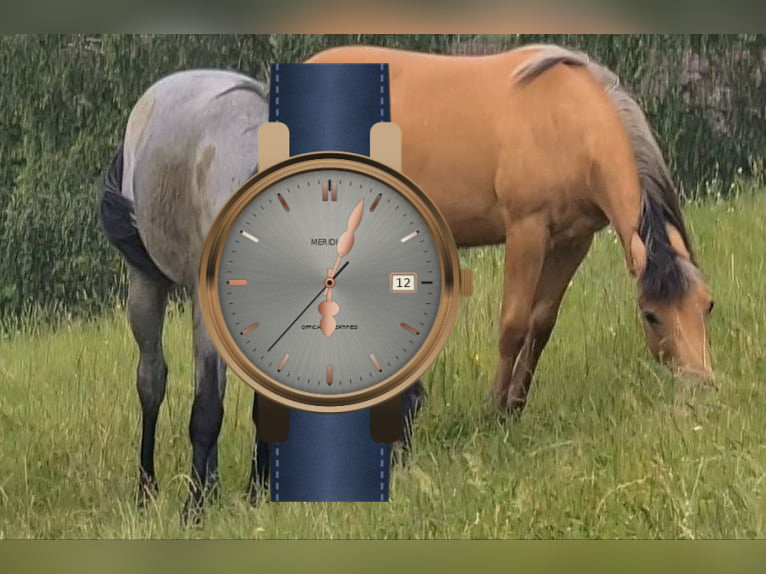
6:03:37
